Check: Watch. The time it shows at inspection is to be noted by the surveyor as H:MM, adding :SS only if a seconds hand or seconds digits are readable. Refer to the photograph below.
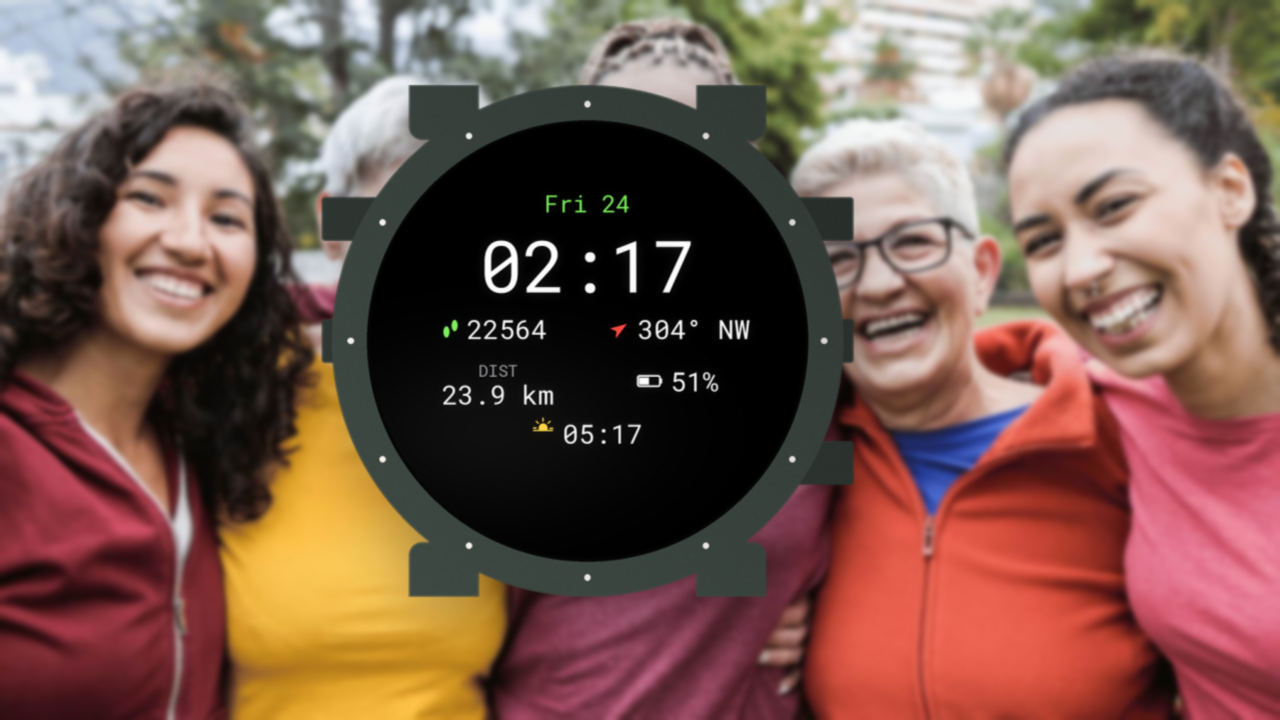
2:17
